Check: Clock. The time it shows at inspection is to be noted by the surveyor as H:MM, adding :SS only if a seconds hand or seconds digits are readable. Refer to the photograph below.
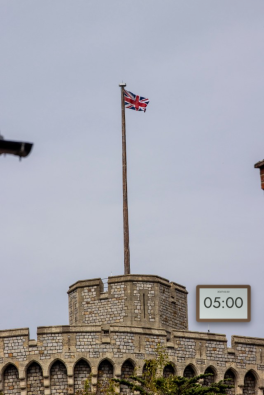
5:00
